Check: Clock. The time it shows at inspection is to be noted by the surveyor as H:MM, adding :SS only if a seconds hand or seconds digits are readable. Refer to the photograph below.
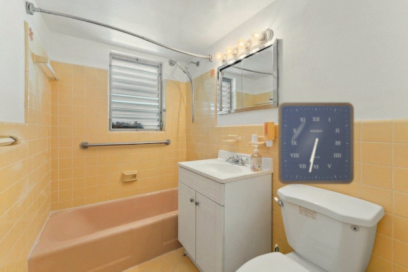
6:32
